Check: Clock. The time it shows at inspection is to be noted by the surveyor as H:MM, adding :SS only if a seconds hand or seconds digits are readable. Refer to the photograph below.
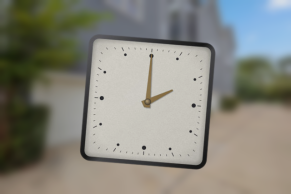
2:00
